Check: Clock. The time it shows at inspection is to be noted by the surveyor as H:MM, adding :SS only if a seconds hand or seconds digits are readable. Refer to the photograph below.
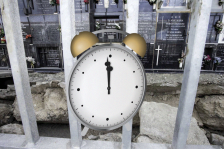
11:59
